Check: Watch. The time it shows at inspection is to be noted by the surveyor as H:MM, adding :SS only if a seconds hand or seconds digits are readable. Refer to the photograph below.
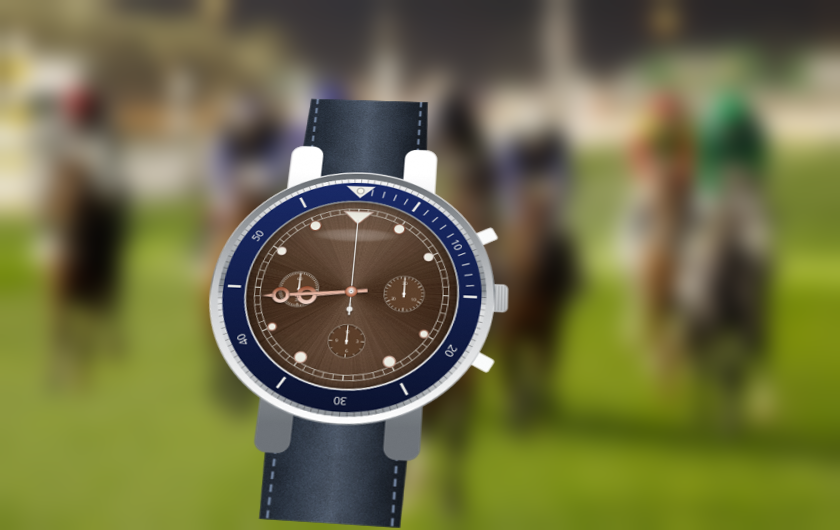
8:44
